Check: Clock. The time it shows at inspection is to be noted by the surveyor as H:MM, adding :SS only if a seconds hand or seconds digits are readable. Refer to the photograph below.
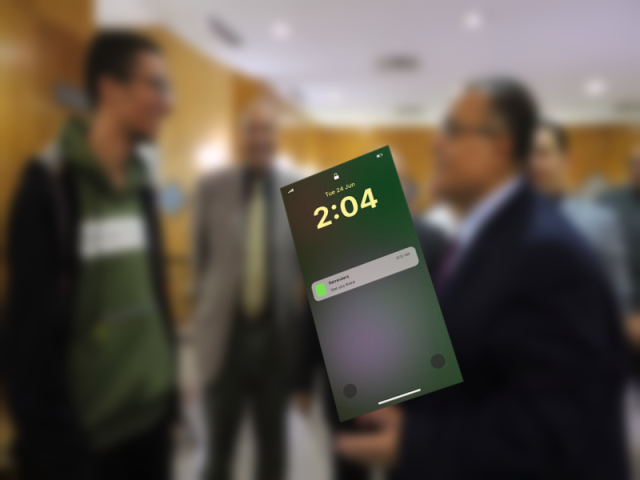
2:04
